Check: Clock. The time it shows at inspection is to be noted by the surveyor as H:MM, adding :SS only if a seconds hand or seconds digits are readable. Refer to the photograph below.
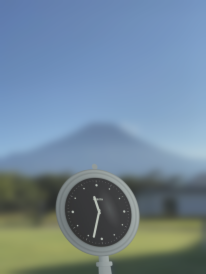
11:33
